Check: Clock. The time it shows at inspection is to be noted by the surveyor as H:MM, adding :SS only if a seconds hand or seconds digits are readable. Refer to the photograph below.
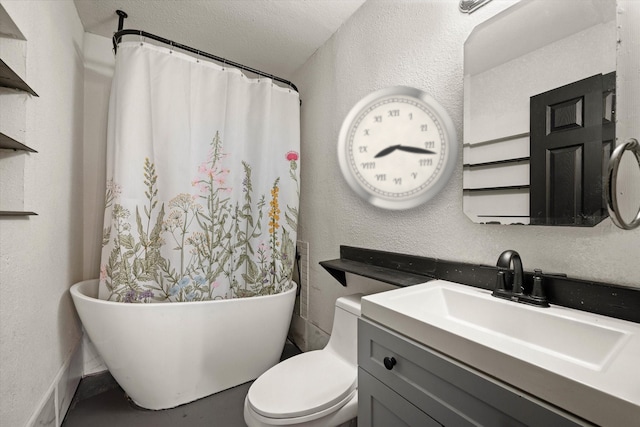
8:17
